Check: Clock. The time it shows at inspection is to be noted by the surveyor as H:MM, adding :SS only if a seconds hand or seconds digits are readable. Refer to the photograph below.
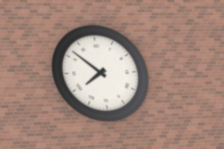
7:52
